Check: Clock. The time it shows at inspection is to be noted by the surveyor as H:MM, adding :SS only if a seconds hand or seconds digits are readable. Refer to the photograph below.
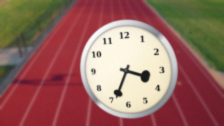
3:34
